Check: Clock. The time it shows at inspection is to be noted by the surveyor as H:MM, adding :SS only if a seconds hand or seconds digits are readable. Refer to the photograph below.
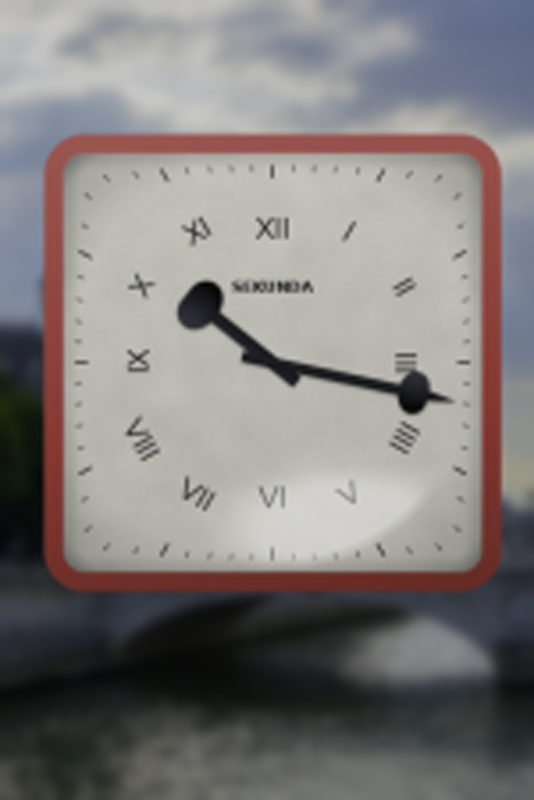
10:17
